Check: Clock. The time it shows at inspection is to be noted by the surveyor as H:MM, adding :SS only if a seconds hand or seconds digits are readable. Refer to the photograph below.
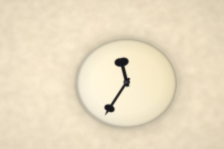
11:35
